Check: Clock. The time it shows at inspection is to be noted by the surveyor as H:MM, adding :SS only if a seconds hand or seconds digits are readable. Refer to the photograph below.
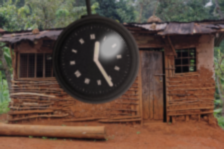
12:26
